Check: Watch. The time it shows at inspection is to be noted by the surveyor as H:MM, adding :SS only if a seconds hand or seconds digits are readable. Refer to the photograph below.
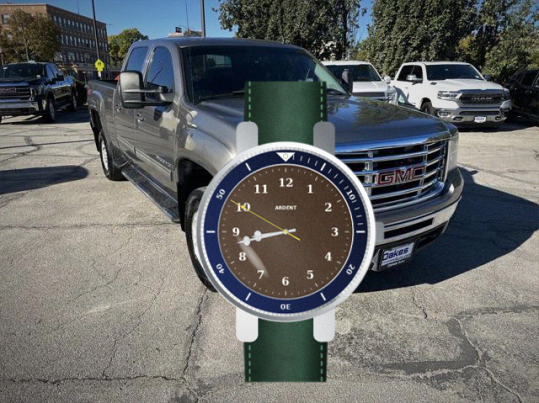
8:42:50
